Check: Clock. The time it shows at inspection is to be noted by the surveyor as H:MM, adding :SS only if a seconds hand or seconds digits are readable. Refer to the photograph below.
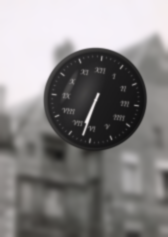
6:32
